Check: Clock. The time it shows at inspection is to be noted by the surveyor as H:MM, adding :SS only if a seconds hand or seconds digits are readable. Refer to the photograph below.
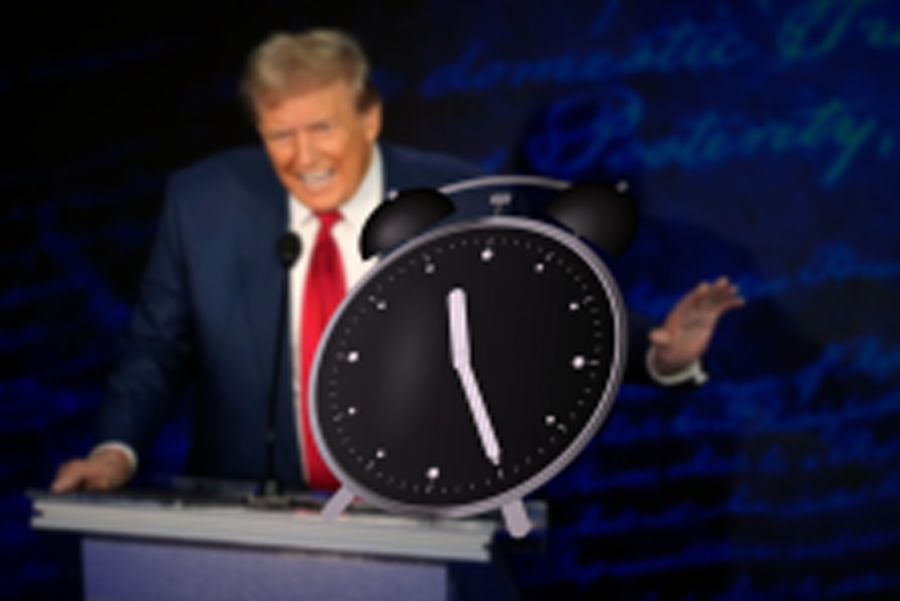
11:25
